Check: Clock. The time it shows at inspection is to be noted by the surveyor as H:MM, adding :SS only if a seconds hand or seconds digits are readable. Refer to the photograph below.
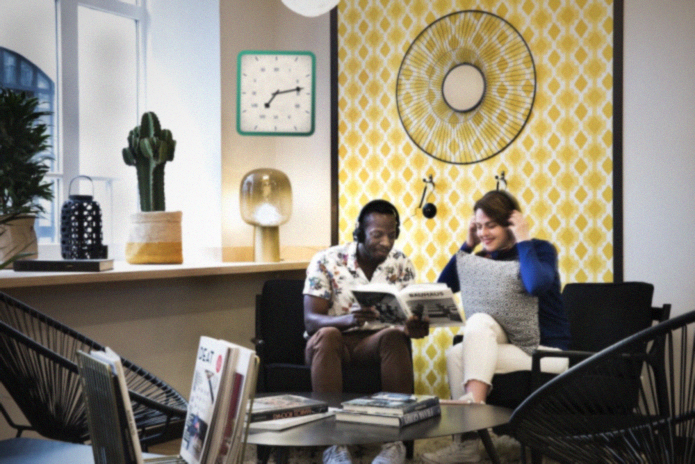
7:13
